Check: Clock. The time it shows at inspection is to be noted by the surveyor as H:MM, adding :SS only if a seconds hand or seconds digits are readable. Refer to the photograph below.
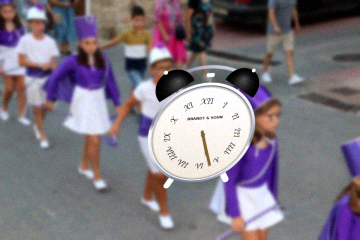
5:27
